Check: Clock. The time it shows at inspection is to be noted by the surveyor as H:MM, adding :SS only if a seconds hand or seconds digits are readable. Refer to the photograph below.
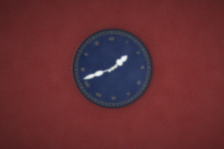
1:42
